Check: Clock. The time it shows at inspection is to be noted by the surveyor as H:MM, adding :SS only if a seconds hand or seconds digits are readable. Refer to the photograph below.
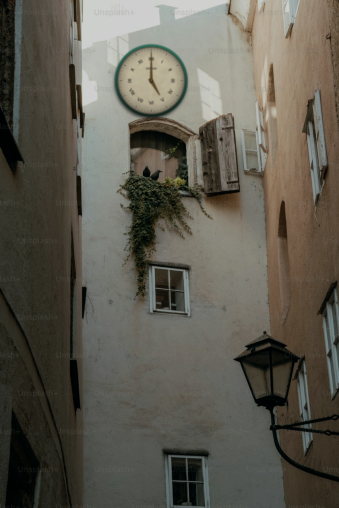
5:00
